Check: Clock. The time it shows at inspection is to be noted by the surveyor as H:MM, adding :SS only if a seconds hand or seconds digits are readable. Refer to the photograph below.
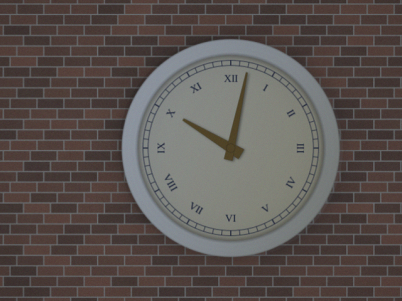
10:02
